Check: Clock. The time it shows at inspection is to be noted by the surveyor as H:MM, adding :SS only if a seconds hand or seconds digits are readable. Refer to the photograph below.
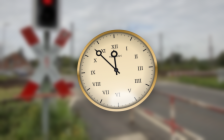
11:53
